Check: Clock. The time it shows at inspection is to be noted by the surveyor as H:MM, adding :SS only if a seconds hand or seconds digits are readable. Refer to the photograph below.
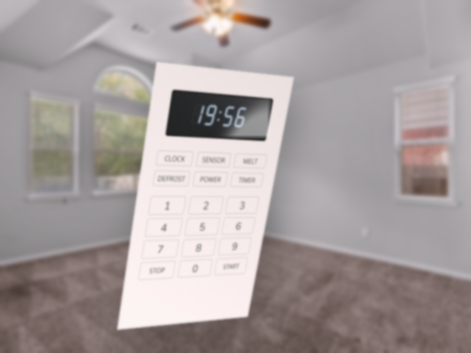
19:56
